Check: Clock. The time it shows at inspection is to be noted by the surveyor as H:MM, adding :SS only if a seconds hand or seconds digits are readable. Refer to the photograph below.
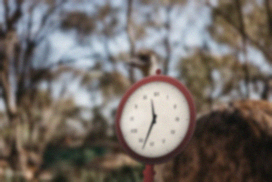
11:33
